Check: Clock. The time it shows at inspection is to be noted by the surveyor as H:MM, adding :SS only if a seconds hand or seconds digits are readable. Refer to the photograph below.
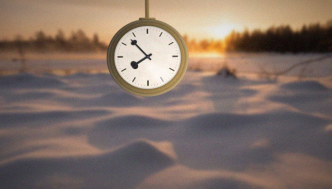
7:53
